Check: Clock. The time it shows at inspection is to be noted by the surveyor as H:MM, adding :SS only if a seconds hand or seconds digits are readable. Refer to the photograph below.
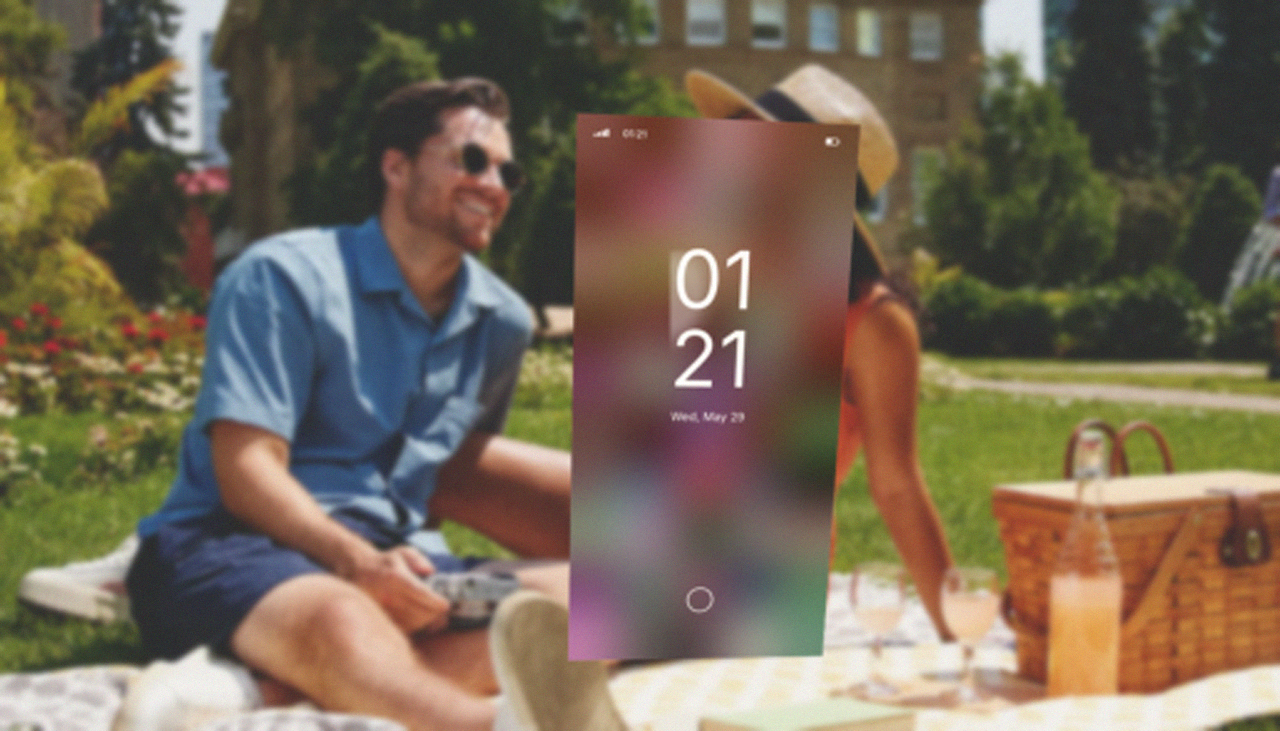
1:21
